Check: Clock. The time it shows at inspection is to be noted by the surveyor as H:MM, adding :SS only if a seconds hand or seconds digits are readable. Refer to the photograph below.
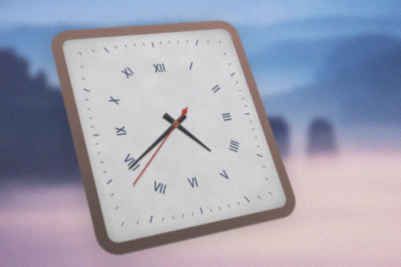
4:39:38
